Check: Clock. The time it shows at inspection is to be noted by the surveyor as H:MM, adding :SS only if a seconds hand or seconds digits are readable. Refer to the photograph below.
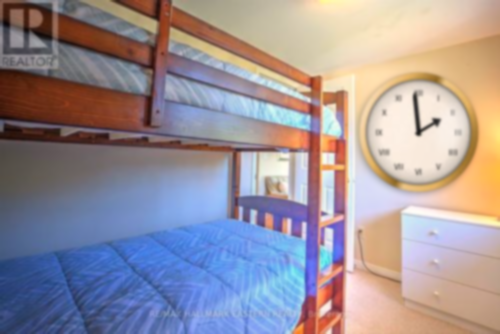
1:59
